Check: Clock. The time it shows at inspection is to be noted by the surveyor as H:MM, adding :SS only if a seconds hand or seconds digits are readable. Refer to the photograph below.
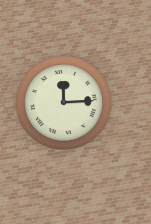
12:16
